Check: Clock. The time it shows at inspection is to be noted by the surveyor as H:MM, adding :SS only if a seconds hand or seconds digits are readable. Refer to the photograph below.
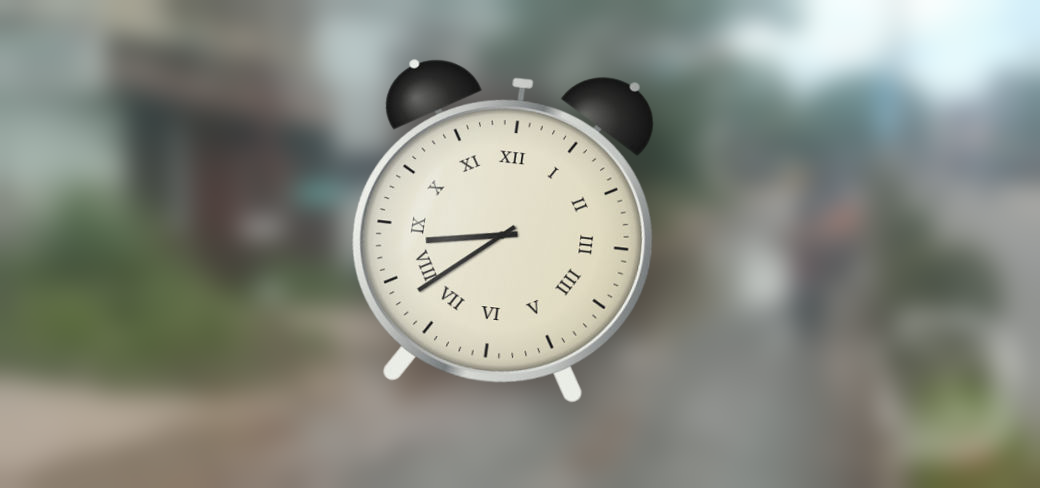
8:38
